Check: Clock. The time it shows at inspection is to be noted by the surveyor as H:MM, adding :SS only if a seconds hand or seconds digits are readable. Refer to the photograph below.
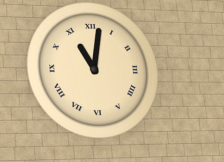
11:02
